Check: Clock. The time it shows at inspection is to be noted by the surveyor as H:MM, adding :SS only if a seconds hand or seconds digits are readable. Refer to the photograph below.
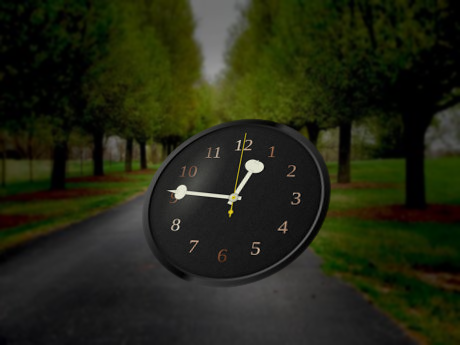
12:46:00
